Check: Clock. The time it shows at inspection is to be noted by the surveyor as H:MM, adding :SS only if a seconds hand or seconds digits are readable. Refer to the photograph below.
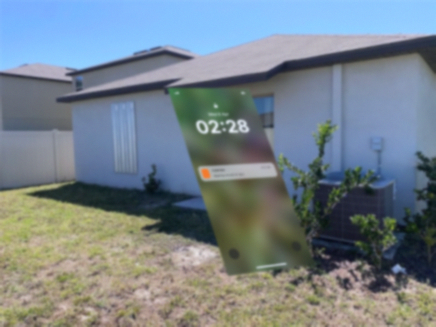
2:28
